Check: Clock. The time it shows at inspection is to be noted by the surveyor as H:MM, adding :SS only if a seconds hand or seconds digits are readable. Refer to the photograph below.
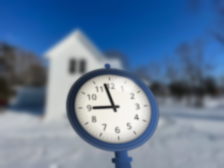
8:58
